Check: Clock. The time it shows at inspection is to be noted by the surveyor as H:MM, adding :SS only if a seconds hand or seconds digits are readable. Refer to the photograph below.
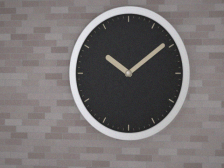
10:09
